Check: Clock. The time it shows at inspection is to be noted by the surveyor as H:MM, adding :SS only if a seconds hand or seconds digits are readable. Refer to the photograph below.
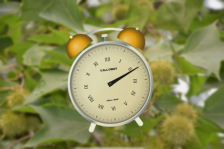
2:11
